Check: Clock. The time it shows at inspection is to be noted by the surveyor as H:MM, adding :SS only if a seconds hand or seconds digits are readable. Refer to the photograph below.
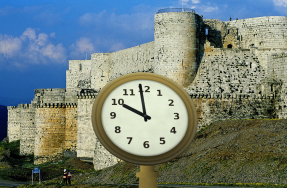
9:59
